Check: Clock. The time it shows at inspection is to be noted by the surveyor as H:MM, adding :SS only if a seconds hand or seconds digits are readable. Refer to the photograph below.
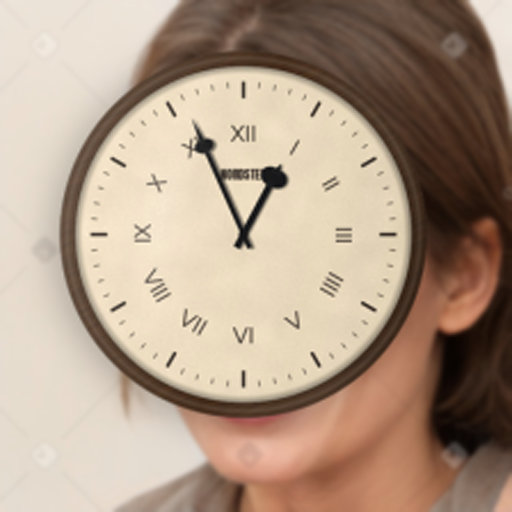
12:56
